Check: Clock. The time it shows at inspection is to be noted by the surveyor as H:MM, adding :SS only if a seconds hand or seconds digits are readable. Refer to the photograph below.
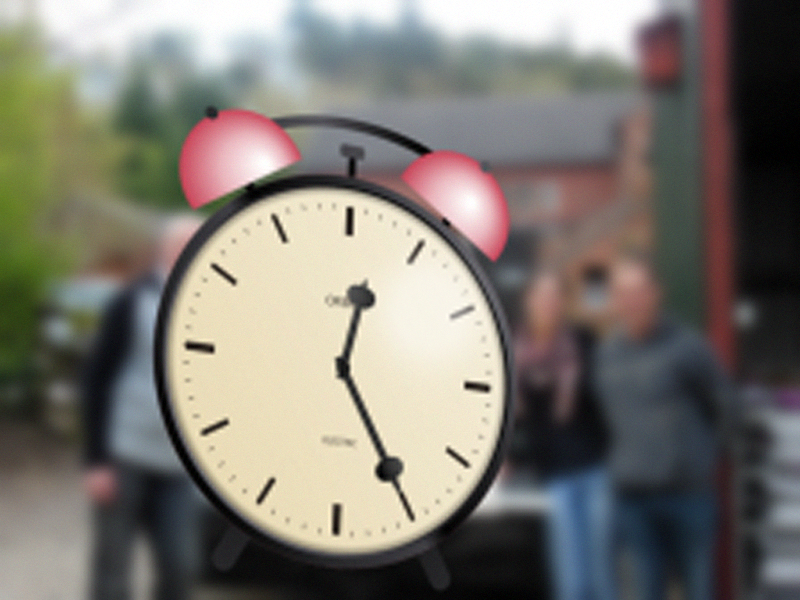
12:25
